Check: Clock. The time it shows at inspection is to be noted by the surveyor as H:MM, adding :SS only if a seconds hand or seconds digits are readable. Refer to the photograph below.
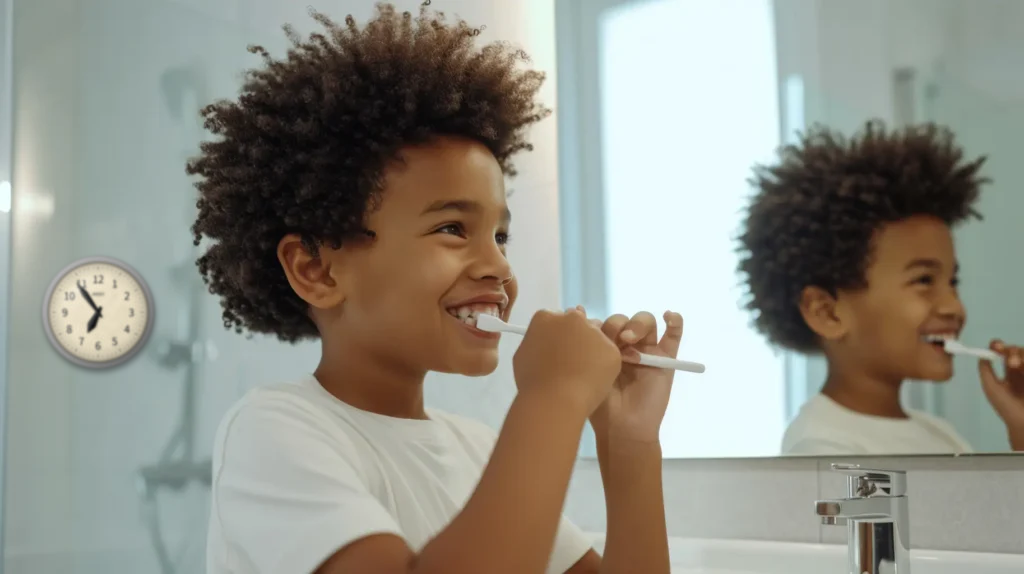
6:54
